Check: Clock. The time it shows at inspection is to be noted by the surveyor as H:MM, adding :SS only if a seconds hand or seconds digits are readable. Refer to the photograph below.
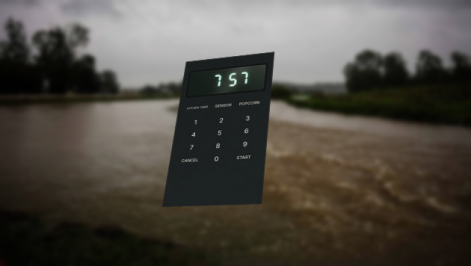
7:57
